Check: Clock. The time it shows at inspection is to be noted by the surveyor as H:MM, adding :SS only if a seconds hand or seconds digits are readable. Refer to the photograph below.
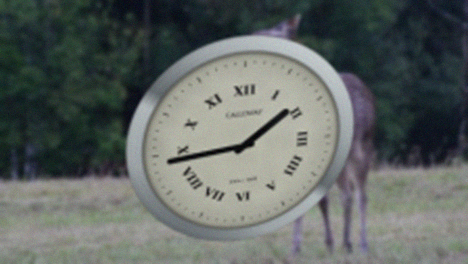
1:44
